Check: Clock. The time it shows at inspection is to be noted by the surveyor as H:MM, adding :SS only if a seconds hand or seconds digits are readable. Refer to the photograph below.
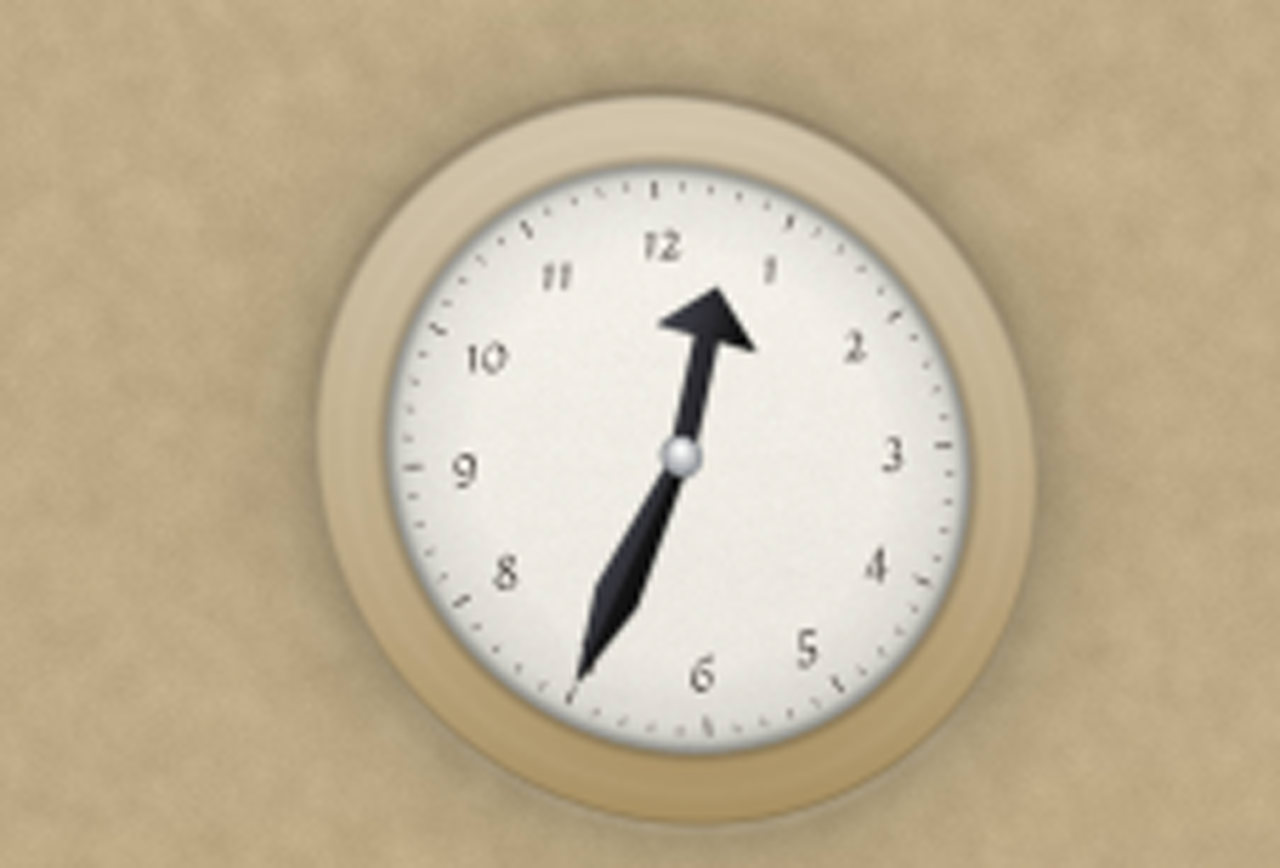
12:35
